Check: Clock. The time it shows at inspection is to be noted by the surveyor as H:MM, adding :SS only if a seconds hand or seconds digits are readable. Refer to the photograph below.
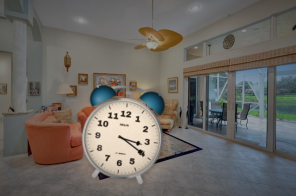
3:20
